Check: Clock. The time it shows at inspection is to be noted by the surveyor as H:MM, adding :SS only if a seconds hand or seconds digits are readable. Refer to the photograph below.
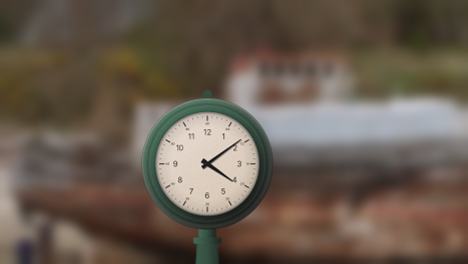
4:09
